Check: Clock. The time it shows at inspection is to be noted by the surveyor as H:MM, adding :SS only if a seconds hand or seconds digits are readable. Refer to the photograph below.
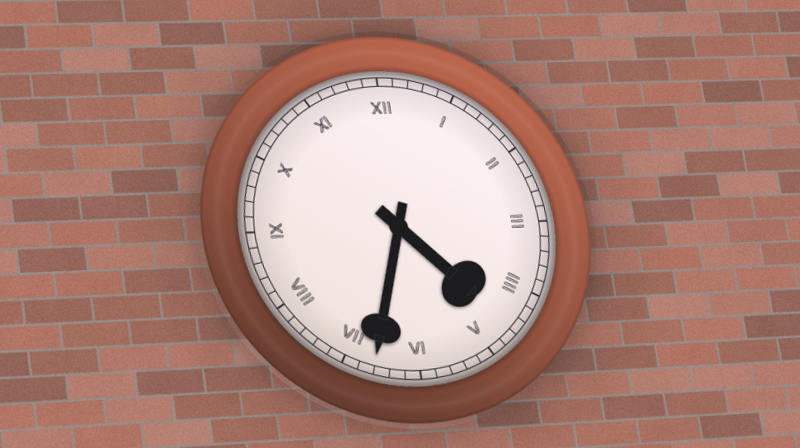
4:33
